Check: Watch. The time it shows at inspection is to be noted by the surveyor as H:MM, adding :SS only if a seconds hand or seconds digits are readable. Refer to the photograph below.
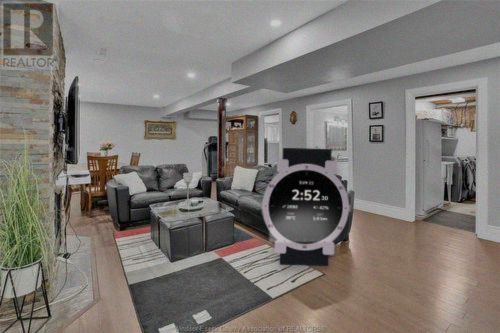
2:52
